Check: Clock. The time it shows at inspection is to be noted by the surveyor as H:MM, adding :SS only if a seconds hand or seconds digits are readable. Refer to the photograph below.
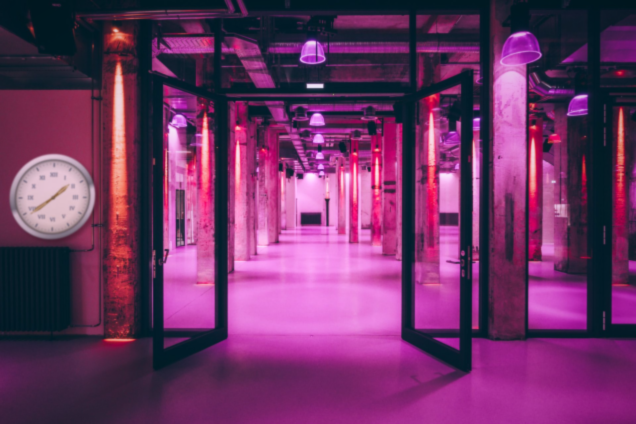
1:39
